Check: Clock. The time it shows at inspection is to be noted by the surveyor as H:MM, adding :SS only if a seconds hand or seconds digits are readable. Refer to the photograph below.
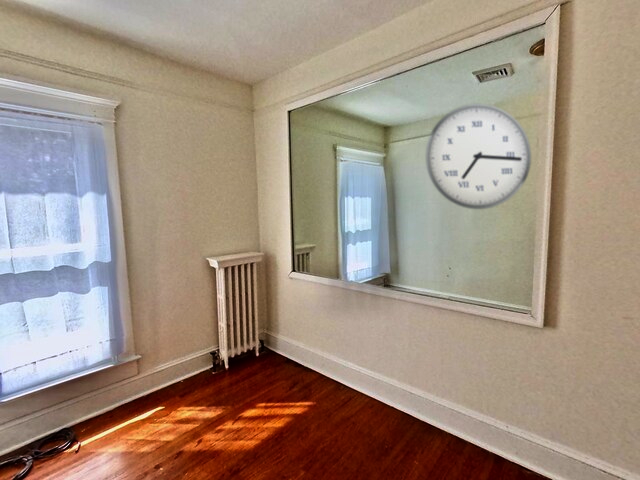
7:16
